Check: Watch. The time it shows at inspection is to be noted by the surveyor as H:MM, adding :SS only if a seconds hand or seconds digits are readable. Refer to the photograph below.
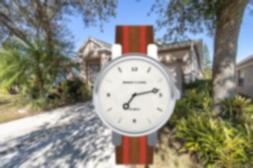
7:13
